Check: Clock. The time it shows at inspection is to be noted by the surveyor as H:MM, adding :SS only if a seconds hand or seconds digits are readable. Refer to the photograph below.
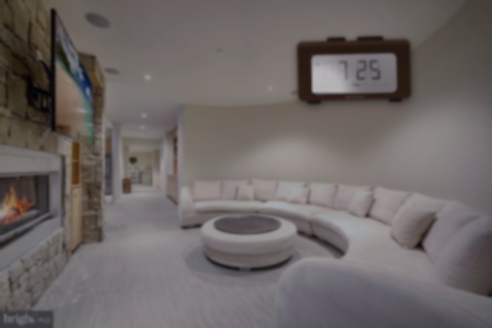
7:25
